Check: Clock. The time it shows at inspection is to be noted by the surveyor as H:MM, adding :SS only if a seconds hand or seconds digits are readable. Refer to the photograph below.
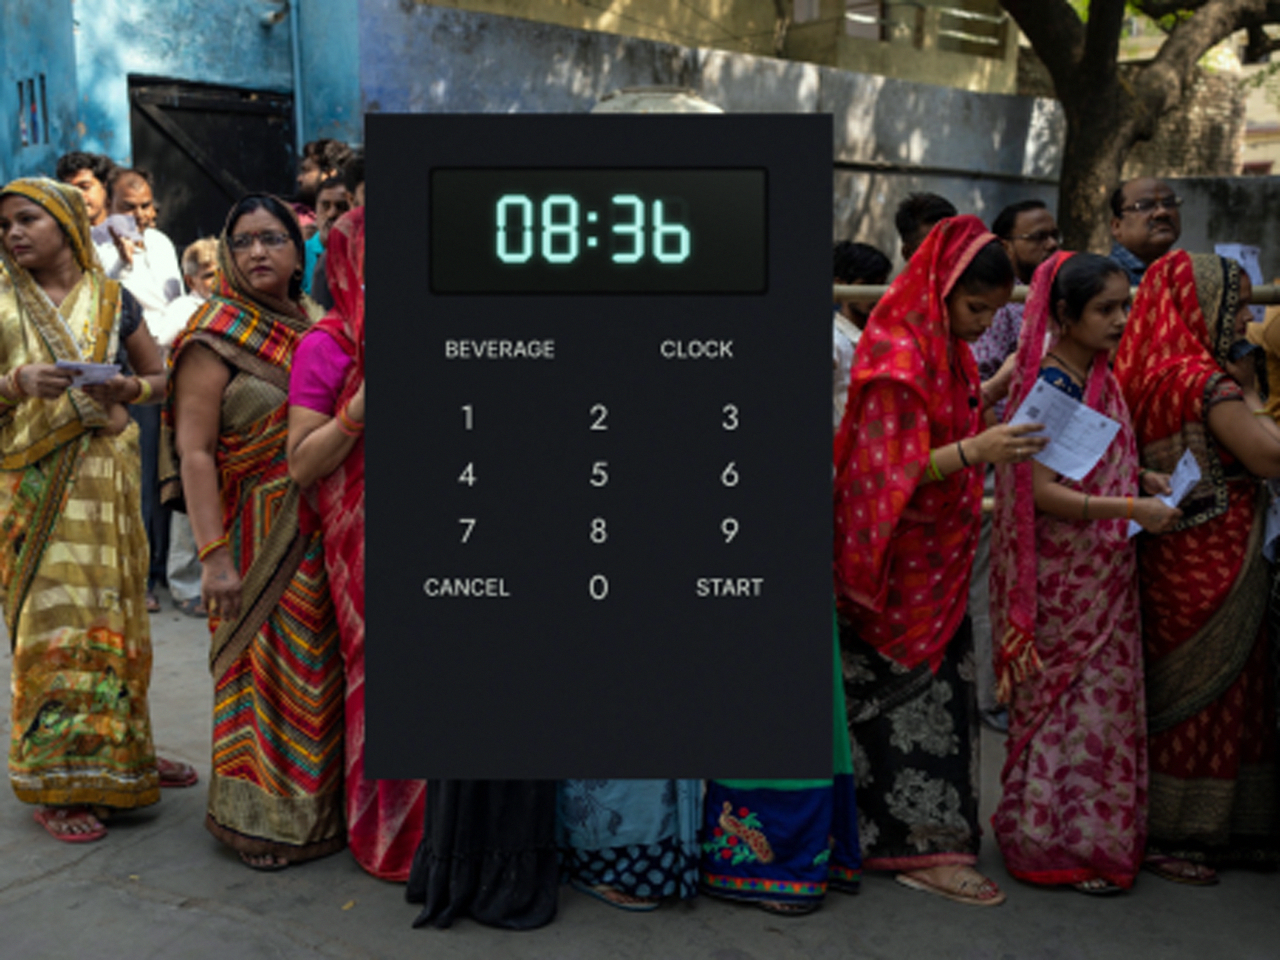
8:36
